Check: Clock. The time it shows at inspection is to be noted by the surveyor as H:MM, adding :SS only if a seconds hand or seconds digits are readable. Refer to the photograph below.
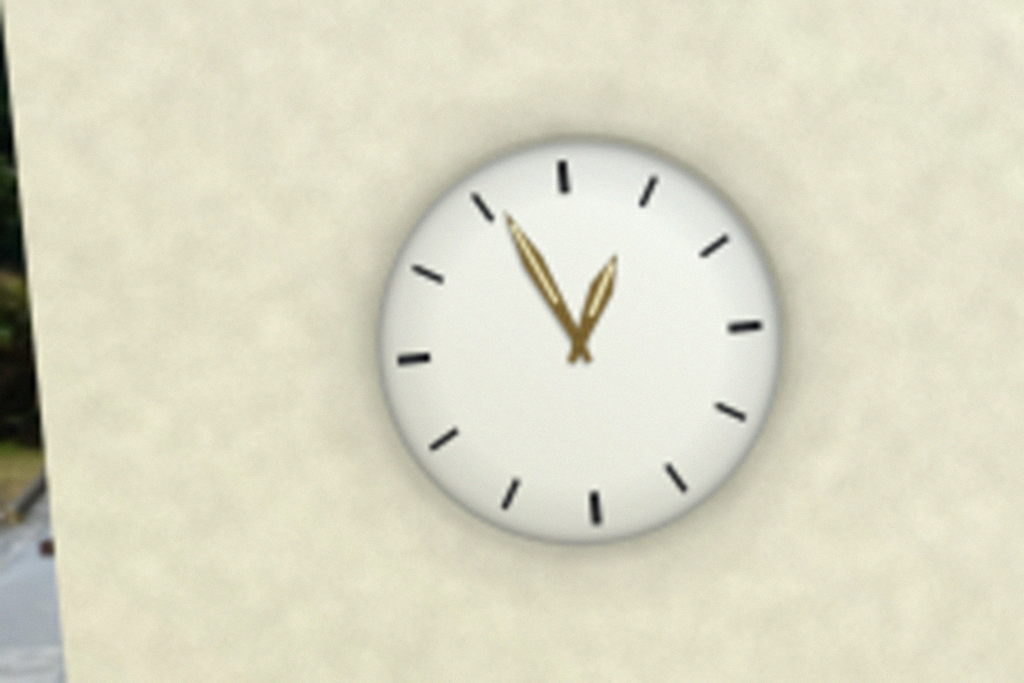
12:56
